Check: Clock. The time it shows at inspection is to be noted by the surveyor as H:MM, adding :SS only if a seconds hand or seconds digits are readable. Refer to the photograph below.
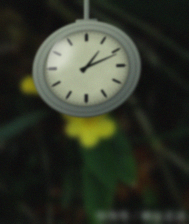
1:11
